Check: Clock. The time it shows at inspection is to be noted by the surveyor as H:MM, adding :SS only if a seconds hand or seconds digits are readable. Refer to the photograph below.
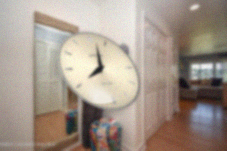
8:02
